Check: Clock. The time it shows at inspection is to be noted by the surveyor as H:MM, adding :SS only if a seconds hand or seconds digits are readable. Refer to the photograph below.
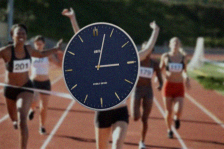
3:03
